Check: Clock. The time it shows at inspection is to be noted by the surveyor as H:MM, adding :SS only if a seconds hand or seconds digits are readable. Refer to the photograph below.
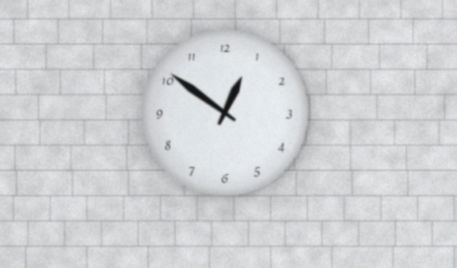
12:51
